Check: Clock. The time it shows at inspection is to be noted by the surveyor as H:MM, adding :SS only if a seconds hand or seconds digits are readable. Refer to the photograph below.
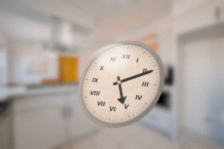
5:11
